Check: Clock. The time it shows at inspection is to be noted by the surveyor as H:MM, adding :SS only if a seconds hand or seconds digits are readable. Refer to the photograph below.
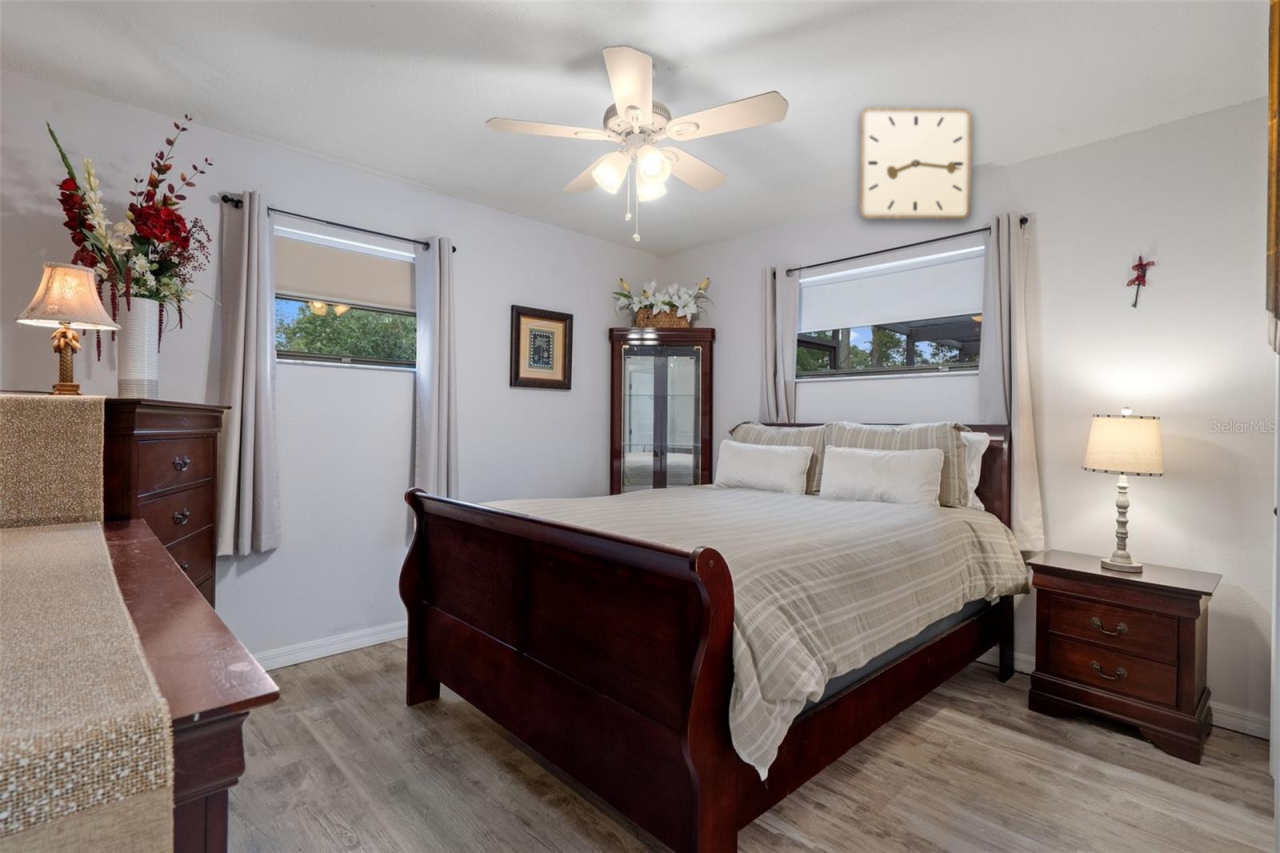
8:16
